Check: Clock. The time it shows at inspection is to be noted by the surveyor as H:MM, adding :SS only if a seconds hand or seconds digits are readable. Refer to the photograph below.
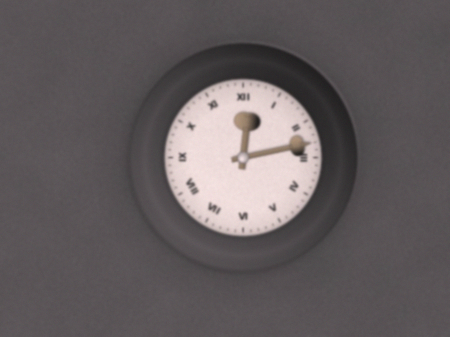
12:13
